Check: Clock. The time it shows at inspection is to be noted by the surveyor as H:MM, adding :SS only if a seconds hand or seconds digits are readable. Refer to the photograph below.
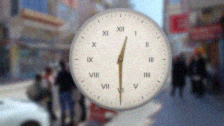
12:30
